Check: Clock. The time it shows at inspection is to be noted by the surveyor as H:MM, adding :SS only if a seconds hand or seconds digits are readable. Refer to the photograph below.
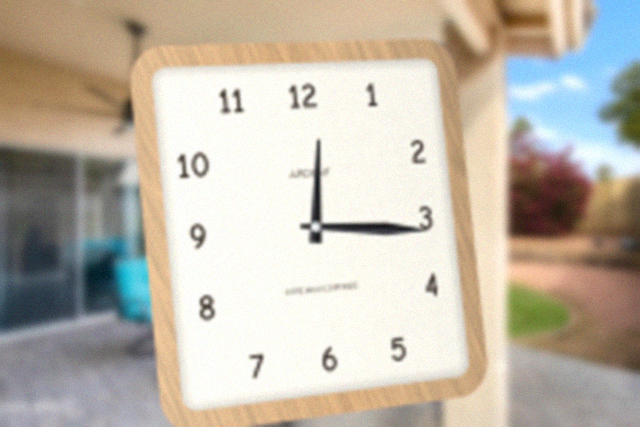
12:16
